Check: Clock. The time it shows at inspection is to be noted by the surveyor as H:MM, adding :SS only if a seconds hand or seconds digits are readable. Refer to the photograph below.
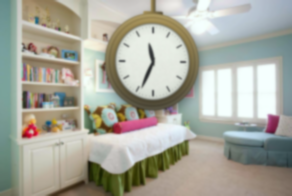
11:34
